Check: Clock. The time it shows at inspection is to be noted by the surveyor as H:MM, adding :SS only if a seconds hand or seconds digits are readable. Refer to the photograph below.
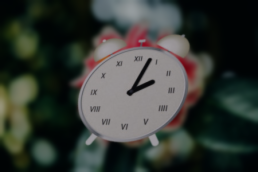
2:03
